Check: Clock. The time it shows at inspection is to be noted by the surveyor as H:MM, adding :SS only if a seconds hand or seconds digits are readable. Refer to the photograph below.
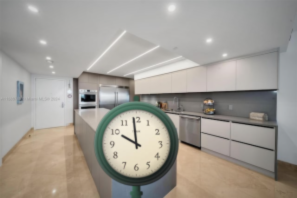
9:59
